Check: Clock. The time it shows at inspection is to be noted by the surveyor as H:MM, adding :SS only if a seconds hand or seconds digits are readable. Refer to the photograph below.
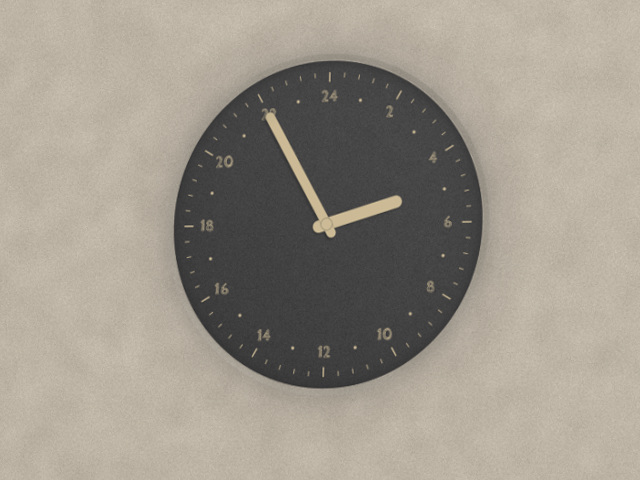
4:55
